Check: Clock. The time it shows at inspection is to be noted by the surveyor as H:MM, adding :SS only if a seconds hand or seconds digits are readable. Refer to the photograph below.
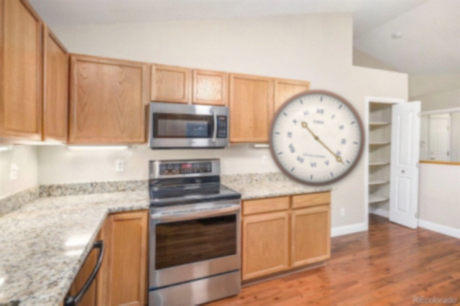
10:21
